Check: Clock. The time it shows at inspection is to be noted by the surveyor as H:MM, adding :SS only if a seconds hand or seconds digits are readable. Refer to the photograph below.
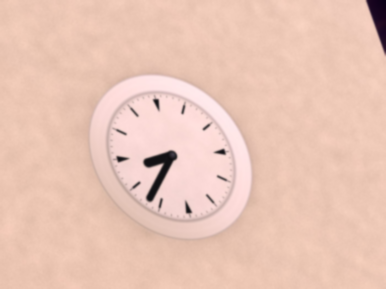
8:37
